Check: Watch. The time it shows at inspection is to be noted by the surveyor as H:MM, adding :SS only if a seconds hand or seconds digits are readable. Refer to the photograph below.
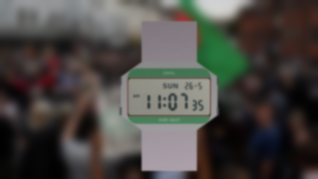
11:07:35
